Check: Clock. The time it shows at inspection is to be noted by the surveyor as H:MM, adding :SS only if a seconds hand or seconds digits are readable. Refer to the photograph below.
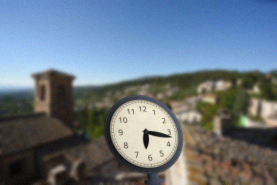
6:17
